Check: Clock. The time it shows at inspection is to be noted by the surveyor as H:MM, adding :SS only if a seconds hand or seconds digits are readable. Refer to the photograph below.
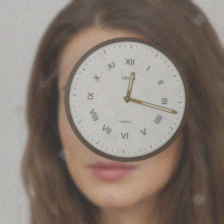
12:17
